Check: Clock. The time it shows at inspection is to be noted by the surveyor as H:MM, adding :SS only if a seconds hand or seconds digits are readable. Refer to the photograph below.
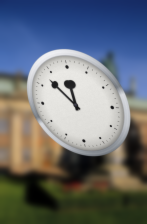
11:53
